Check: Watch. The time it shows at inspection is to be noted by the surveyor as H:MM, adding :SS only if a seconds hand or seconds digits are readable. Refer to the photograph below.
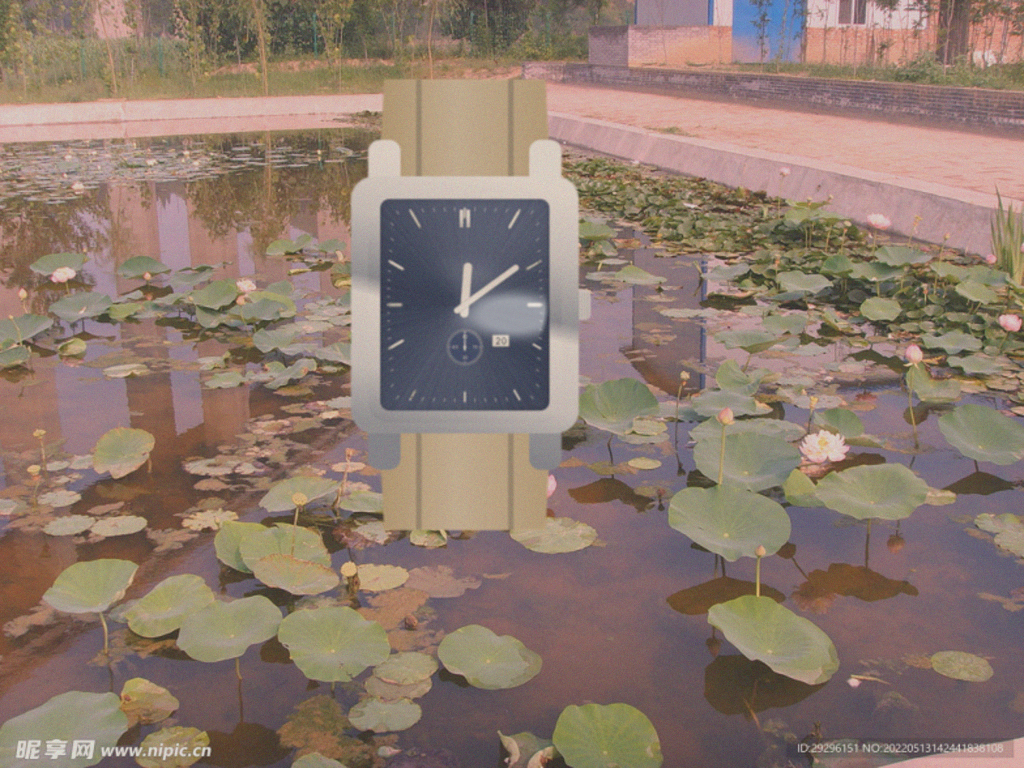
12:09
